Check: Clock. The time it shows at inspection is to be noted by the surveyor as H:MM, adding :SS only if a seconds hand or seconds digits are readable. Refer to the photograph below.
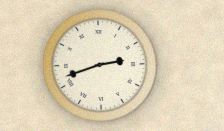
2:42
